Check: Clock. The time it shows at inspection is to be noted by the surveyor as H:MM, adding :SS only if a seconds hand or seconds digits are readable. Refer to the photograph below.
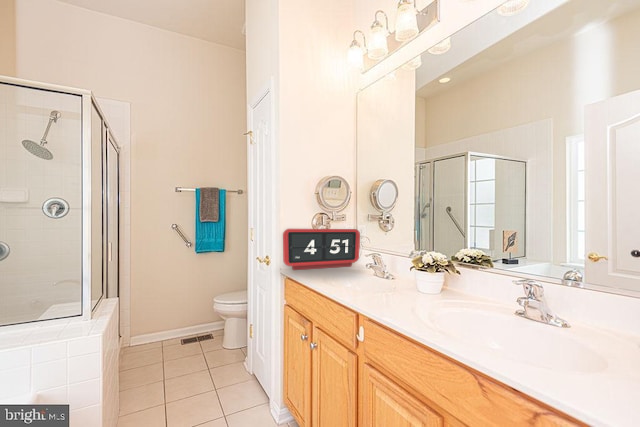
4:51
